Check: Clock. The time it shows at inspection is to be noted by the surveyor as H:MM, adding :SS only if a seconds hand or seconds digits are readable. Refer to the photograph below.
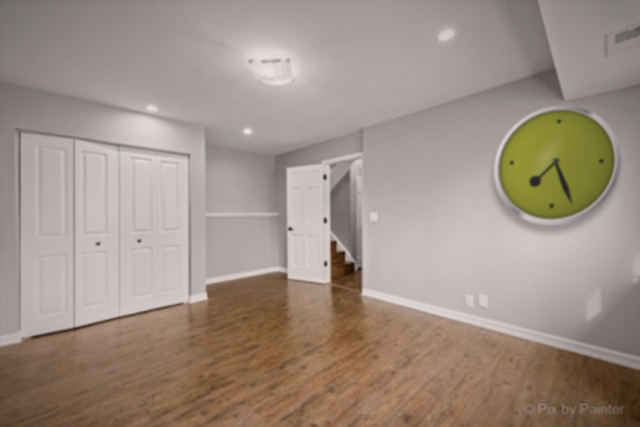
7:26
